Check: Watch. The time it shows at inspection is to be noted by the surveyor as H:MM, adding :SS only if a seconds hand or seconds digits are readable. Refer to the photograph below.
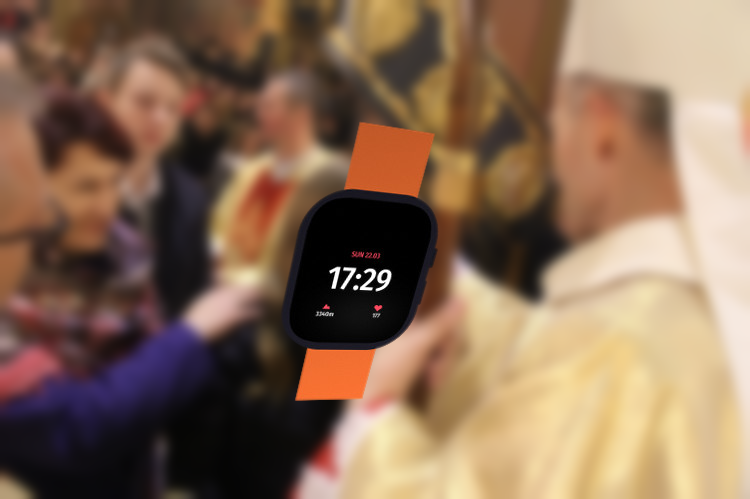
17:29
